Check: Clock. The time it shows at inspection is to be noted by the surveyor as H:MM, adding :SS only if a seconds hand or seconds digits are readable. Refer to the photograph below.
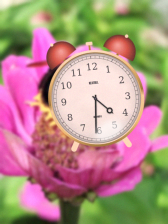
4:31
